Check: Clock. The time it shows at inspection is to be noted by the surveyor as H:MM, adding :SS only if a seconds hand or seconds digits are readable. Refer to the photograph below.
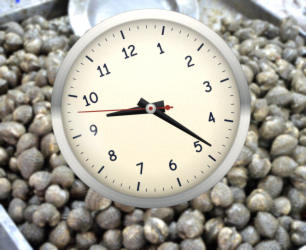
9:23:48
